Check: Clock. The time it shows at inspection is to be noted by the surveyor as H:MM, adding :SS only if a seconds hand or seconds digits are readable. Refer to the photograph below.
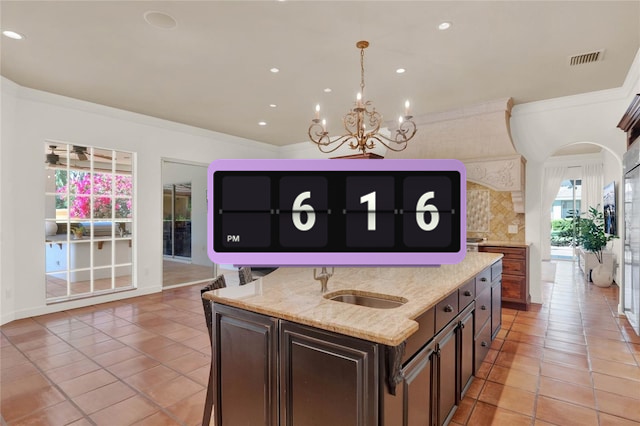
6:16
